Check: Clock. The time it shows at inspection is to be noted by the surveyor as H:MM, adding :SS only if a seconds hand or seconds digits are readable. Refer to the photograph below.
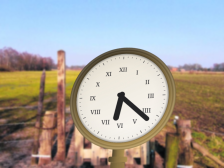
6:22
